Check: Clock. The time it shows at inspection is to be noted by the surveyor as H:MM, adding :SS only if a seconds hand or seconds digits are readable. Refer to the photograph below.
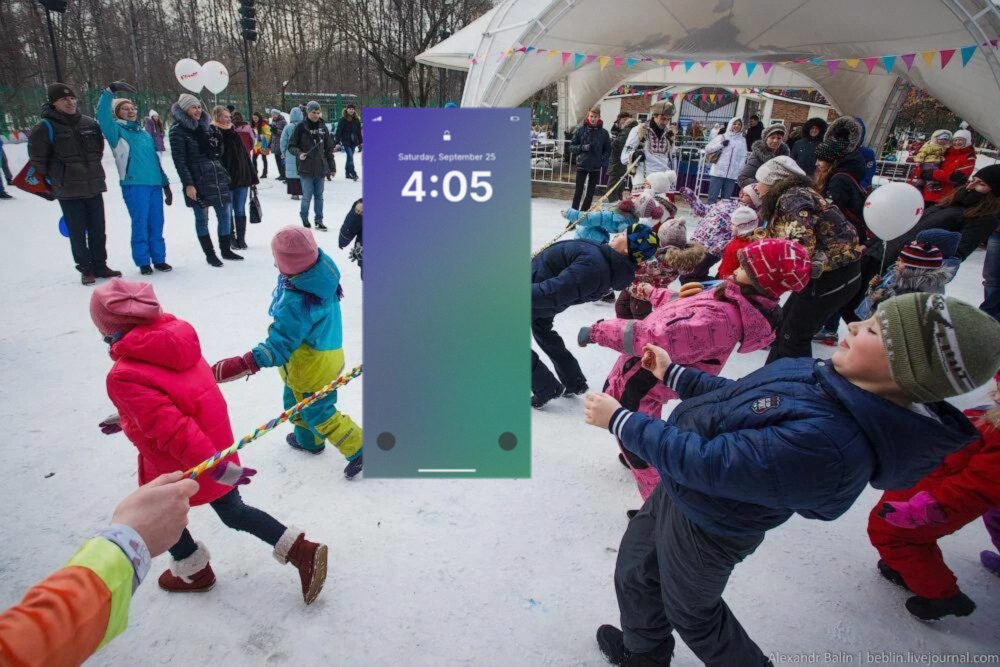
4:05
